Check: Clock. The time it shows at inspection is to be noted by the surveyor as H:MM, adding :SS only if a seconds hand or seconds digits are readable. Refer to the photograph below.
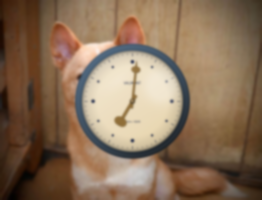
7:01
